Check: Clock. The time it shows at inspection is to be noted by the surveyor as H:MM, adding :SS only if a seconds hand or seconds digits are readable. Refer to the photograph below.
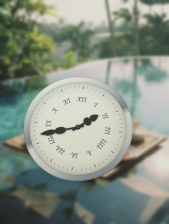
1:42
